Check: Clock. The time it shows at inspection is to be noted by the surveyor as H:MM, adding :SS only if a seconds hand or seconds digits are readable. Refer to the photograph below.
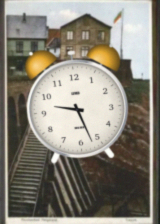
9:27
